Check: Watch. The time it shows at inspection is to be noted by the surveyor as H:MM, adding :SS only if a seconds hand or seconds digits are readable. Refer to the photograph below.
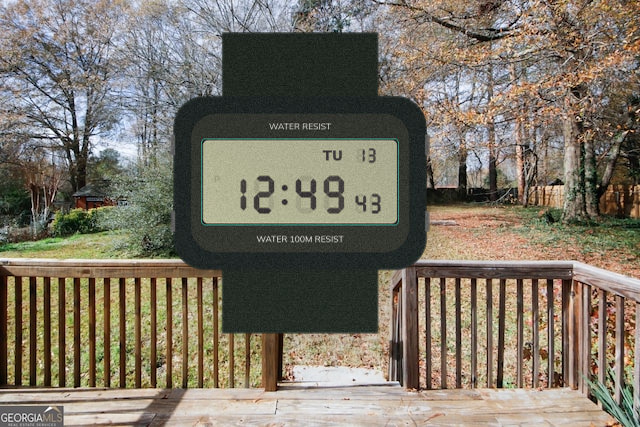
12:49:43
